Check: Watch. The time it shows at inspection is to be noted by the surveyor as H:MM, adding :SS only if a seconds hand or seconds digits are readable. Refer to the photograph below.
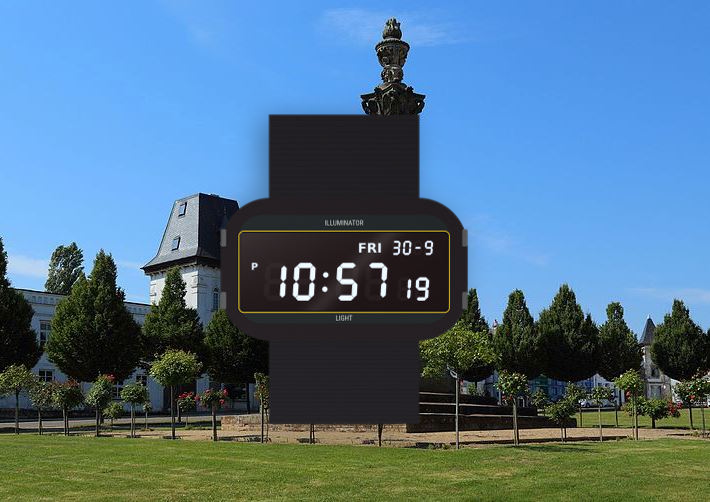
10:57:19
